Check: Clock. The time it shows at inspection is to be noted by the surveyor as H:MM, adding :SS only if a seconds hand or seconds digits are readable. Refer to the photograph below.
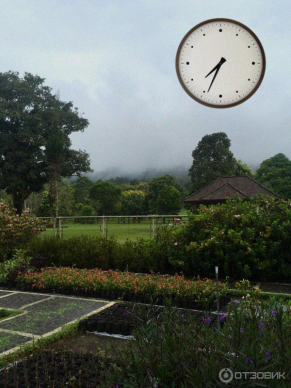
7:34
